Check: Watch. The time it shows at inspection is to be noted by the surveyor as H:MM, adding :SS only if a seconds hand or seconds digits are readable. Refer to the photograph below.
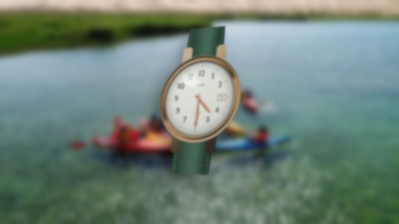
4:30
